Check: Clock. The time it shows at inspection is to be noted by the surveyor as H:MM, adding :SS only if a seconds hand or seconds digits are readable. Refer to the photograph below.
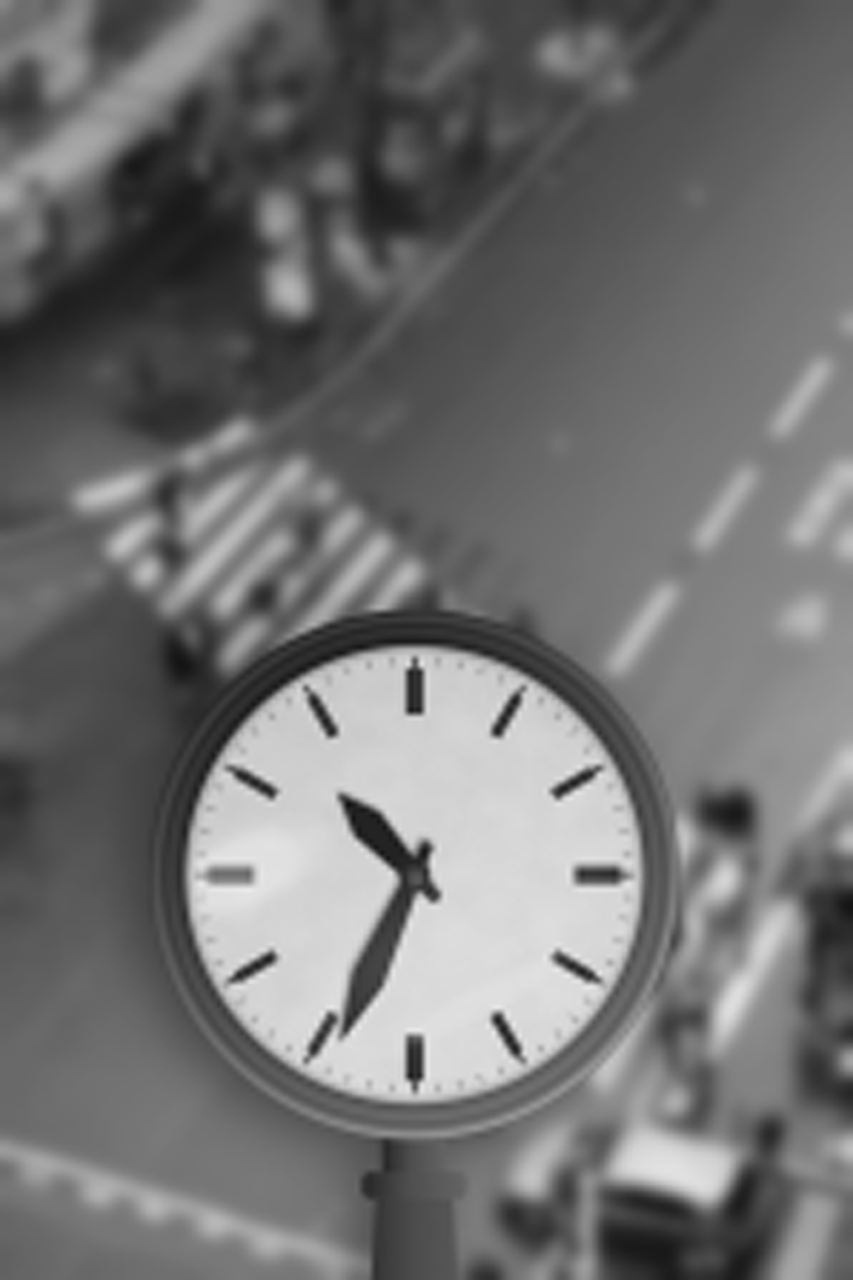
10:34
